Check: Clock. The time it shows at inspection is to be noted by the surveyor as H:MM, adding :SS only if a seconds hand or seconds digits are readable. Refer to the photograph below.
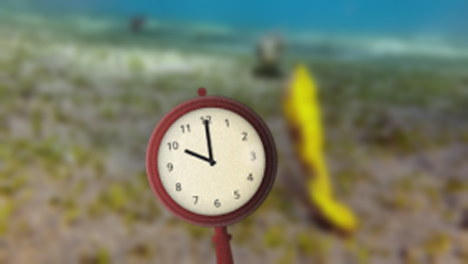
10:00
